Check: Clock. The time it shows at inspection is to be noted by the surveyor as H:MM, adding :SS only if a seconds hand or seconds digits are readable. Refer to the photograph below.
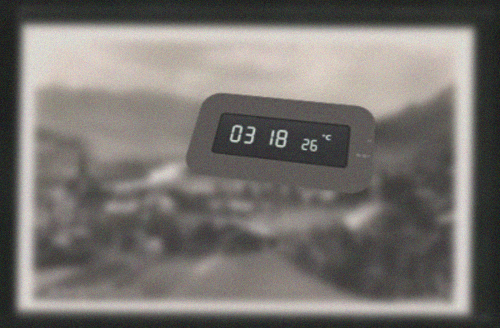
3:18
